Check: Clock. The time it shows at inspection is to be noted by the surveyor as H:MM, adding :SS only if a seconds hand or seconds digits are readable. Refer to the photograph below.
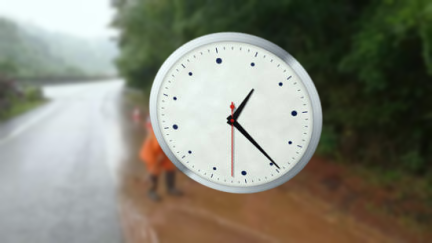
1:24:32
